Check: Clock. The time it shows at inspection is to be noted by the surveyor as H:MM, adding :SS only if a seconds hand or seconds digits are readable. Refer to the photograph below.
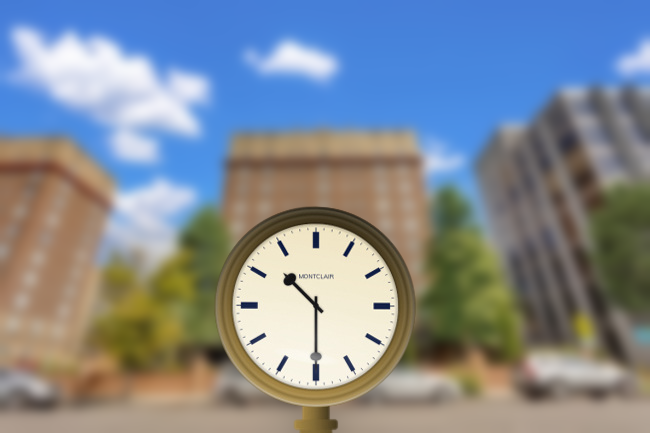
10:30
